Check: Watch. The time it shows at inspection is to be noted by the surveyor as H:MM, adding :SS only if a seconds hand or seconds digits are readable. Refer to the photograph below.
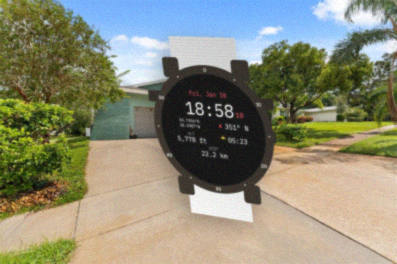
18:58
